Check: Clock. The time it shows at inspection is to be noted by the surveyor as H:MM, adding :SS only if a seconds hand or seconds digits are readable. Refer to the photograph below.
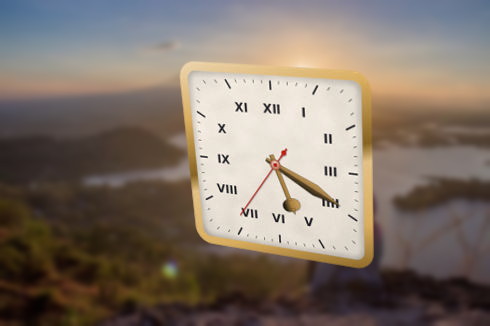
5:19:36
